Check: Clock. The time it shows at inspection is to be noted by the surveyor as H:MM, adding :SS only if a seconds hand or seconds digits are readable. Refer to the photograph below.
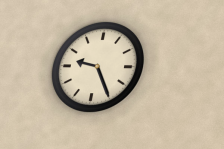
9:25
